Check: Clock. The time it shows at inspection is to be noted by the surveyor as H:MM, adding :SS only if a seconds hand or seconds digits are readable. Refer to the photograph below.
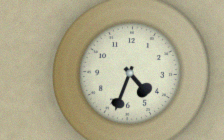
4:33
